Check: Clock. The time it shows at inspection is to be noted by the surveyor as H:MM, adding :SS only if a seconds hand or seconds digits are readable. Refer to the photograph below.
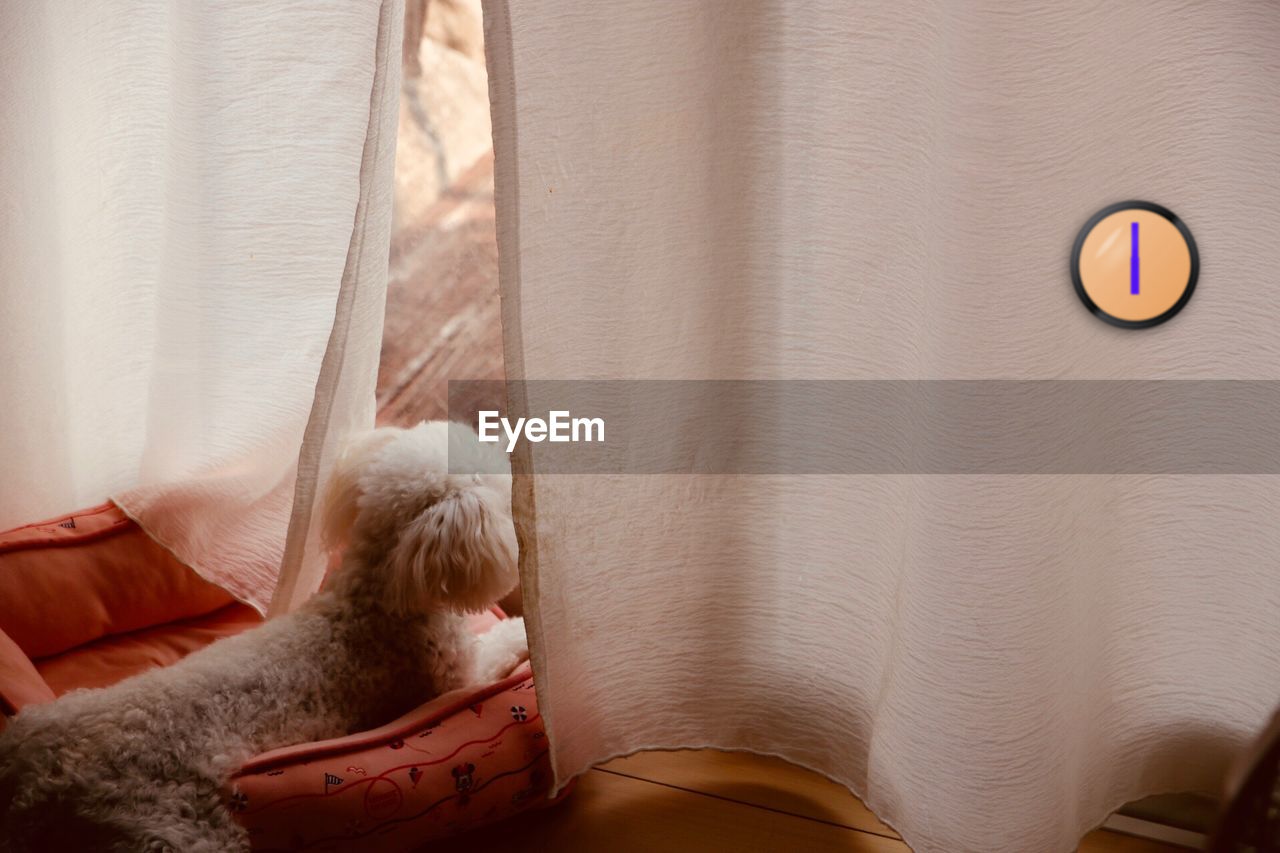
6:00
